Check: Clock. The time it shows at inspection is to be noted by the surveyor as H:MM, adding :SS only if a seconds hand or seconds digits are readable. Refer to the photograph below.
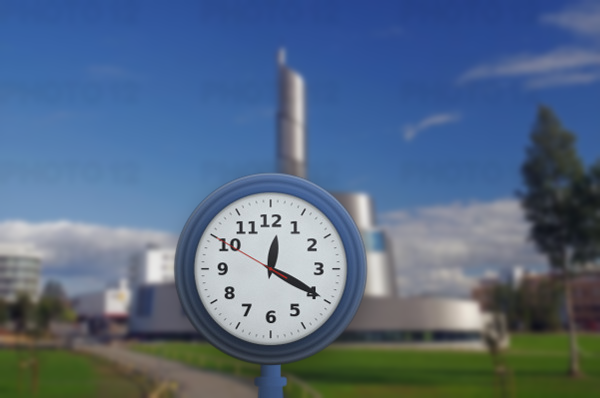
12:19:50
